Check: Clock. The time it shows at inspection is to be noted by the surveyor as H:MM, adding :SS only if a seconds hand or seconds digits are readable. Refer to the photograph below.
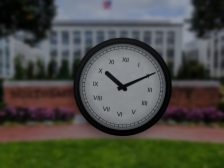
10:10
